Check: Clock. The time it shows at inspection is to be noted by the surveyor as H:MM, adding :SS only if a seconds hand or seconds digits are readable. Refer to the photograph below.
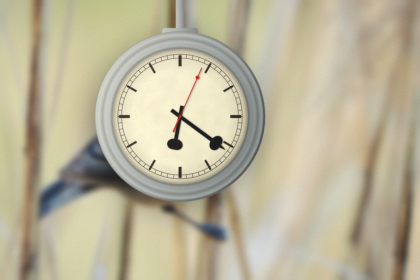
6:21:04
